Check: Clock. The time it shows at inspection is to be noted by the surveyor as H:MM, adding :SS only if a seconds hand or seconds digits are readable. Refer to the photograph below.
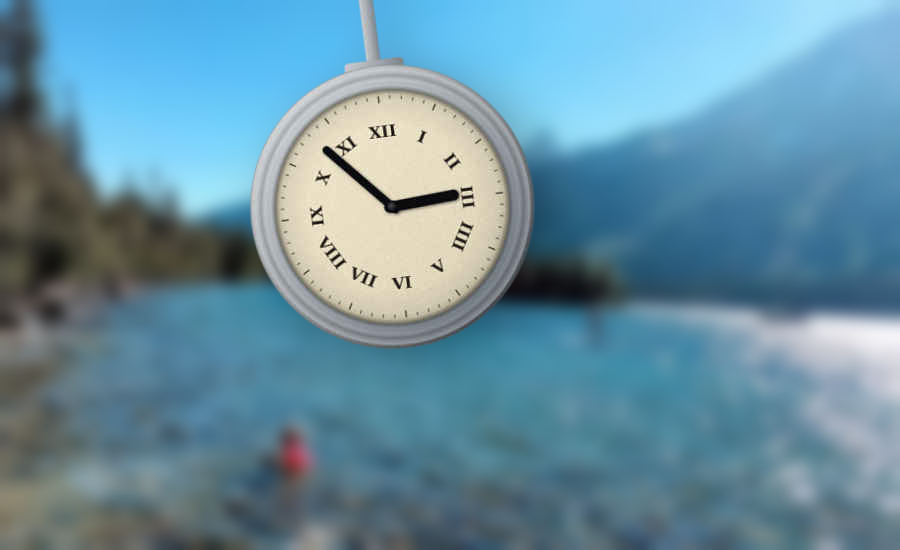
2:53
